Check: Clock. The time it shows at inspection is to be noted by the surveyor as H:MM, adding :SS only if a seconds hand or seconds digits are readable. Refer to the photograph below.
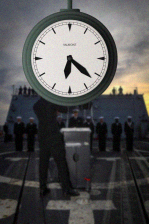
6:22
